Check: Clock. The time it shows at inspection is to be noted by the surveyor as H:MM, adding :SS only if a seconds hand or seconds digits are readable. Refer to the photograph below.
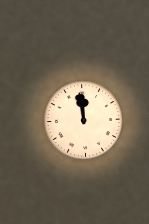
11:59
